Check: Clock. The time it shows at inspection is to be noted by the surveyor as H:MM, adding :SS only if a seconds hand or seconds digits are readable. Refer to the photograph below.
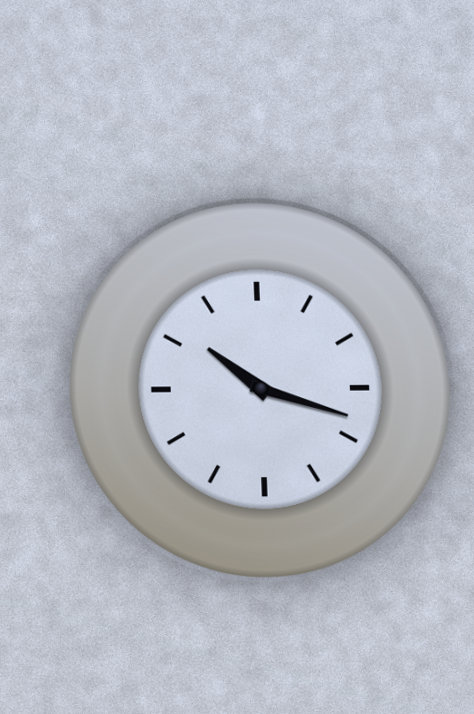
10:18
